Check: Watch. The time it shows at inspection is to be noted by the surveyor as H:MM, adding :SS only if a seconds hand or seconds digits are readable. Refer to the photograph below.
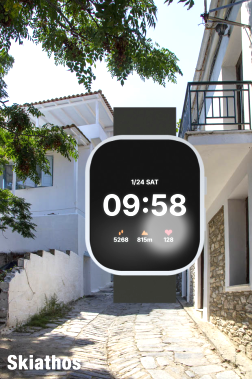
9:58
